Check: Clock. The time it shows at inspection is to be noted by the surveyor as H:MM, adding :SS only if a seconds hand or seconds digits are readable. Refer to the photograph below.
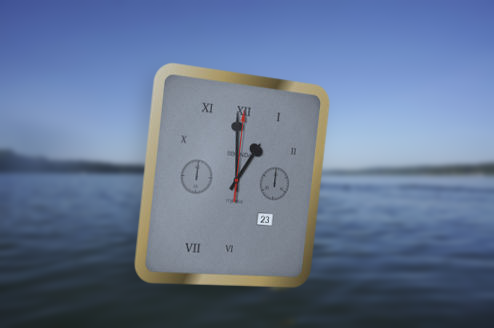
12:59
